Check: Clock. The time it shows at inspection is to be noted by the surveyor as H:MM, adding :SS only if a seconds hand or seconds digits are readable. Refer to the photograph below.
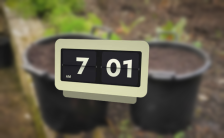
7:01
